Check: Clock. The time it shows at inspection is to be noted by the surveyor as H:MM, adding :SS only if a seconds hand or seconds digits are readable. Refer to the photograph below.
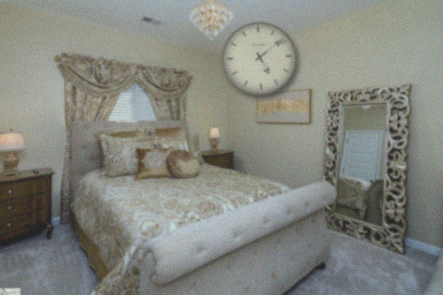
5:09
